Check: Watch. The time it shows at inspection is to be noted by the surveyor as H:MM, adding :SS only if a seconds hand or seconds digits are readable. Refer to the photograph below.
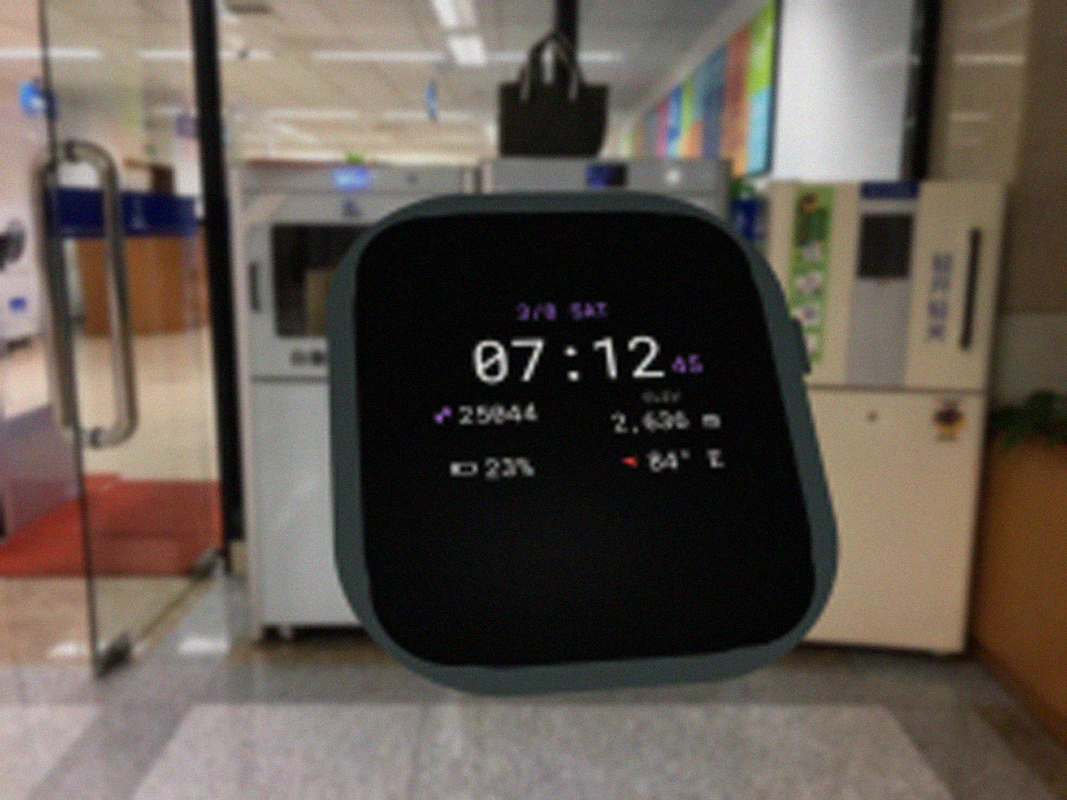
7:12
